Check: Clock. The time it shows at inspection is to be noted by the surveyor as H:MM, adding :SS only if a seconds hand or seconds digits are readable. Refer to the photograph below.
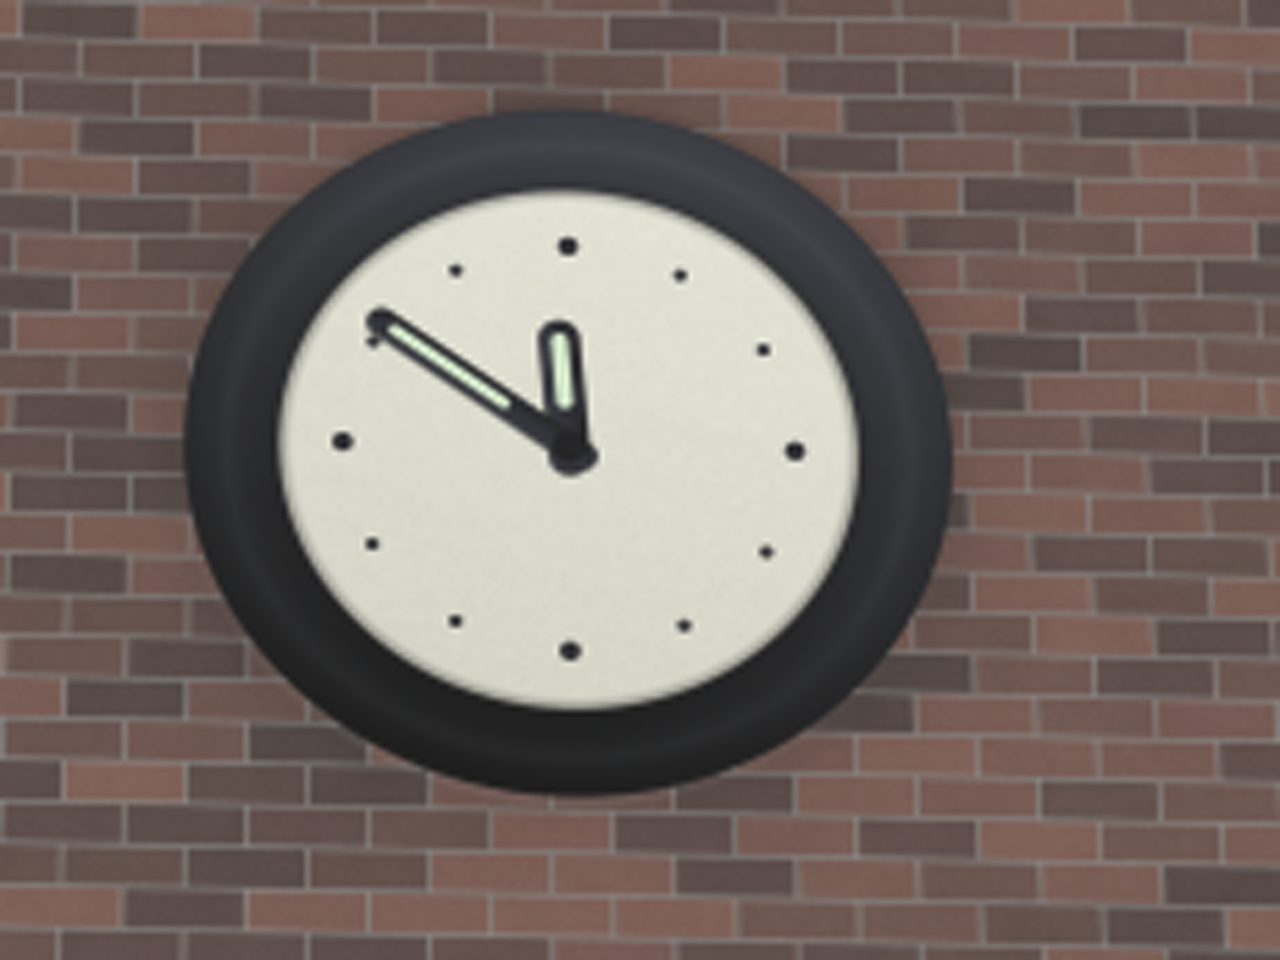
11:51
